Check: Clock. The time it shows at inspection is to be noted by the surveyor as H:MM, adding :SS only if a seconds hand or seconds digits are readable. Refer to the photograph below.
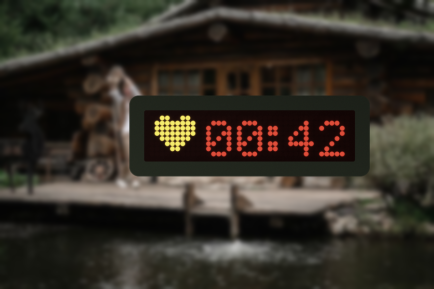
0:42
